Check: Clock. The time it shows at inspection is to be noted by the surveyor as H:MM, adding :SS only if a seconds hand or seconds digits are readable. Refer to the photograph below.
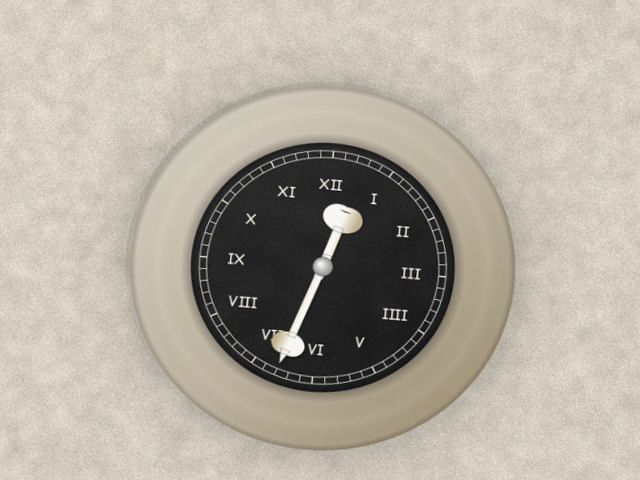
12:33
